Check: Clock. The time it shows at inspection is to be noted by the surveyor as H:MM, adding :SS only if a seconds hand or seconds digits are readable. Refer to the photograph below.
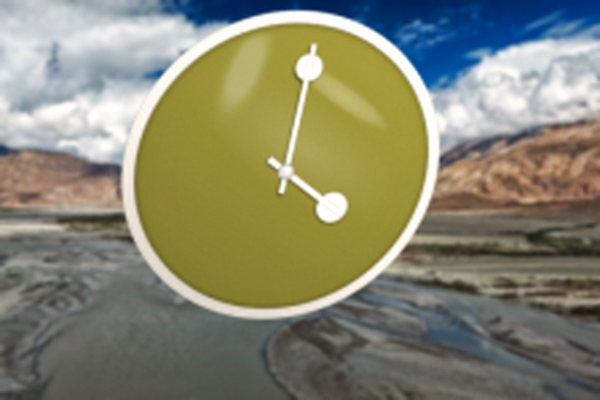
4:00
